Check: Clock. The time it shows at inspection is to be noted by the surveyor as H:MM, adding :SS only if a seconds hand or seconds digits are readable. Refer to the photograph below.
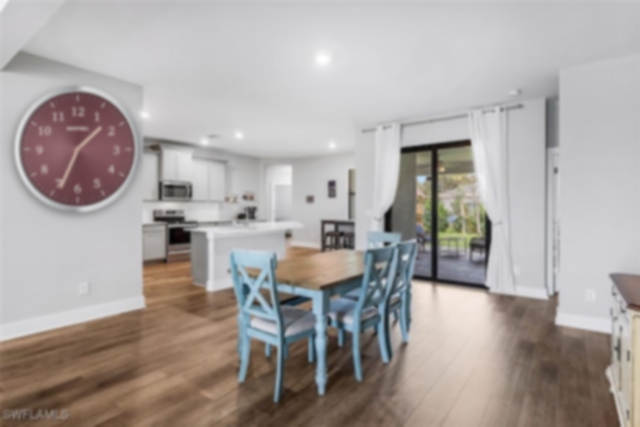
1:34
